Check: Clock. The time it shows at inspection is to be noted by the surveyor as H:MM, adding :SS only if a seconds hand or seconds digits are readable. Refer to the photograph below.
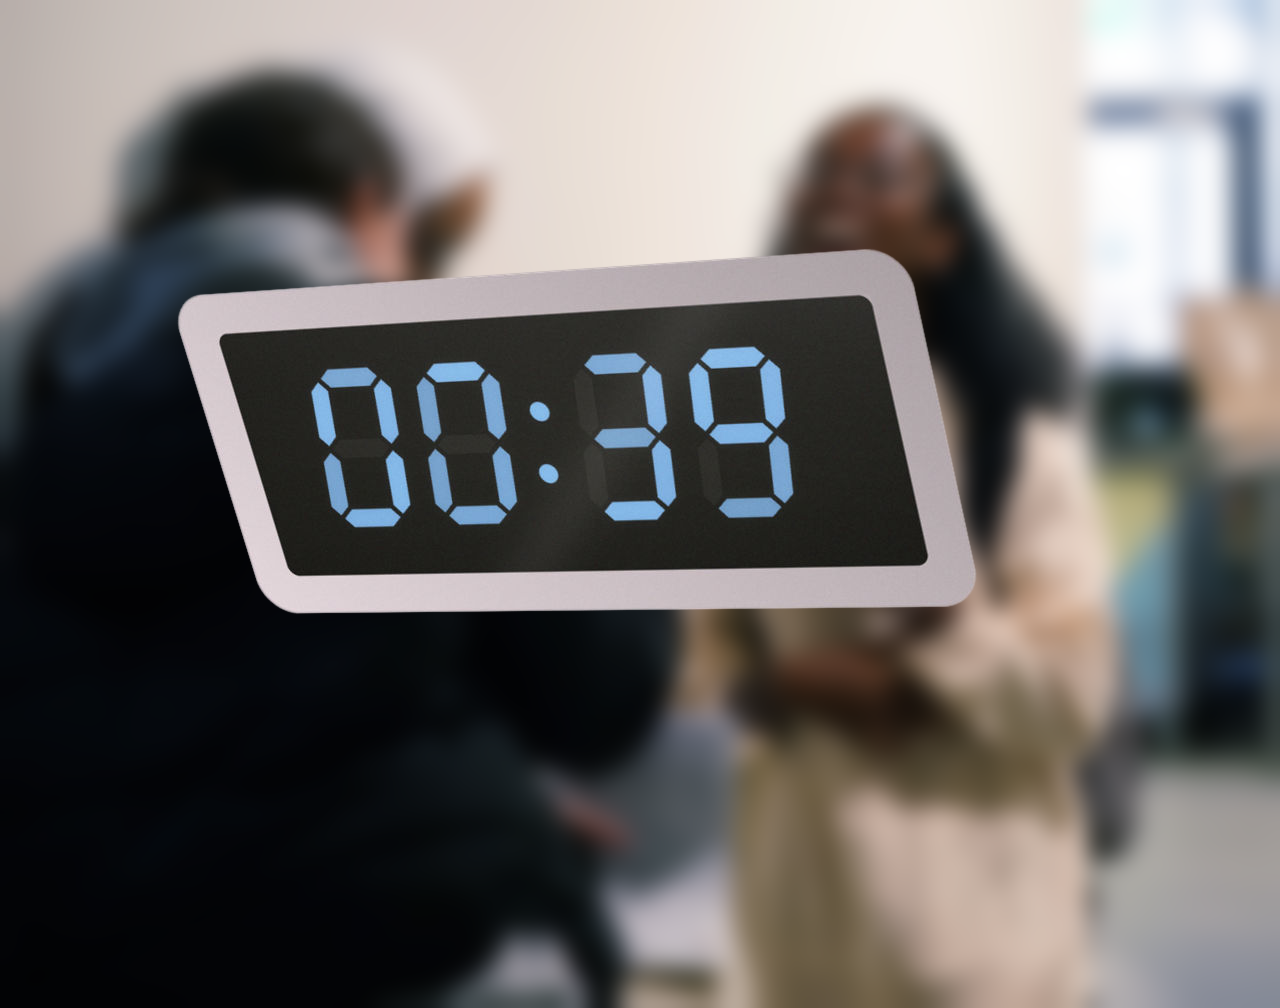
0:39
